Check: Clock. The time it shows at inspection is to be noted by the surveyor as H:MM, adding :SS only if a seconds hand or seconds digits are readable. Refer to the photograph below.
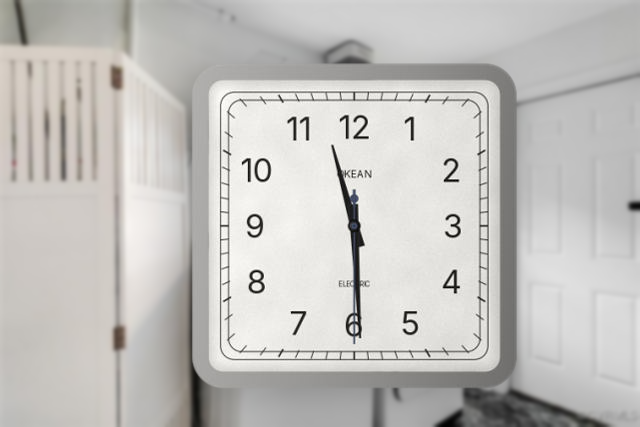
11:29:30
